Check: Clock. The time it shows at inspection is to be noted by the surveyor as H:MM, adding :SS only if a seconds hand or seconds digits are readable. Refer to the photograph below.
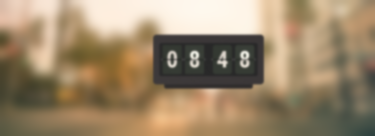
8:48
